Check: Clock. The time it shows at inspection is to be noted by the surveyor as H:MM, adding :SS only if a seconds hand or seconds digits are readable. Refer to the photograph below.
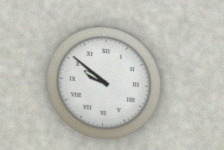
9:51
